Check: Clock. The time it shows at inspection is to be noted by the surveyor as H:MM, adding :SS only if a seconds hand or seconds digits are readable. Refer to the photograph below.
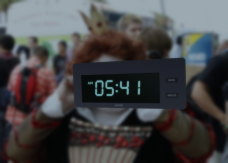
5:41
